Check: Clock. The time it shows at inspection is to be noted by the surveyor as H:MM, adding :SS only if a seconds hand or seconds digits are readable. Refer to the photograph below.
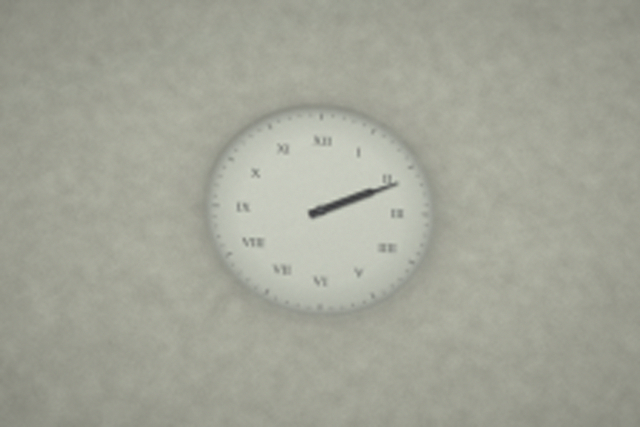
2:11
